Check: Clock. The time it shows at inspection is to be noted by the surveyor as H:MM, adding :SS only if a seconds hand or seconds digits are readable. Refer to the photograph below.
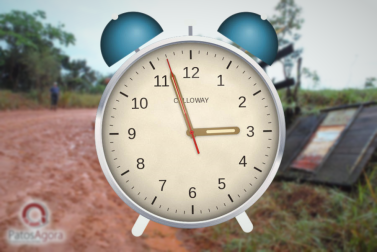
2:56:57
